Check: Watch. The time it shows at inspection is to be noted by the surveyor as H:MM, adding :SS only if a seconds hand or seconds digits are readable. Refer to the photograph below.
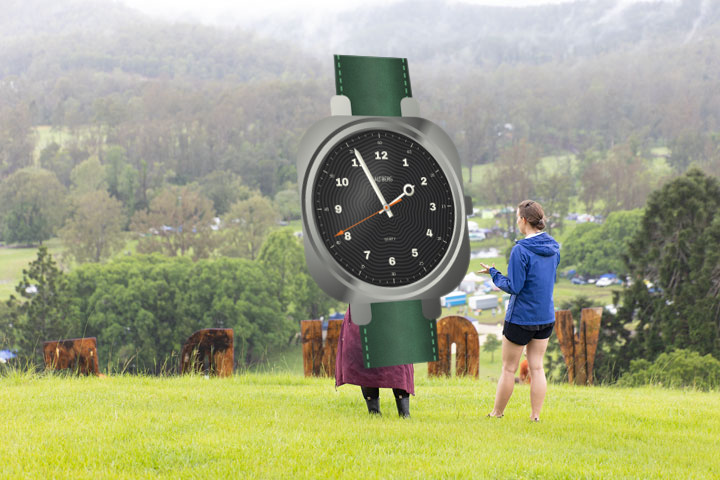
1:55:41
